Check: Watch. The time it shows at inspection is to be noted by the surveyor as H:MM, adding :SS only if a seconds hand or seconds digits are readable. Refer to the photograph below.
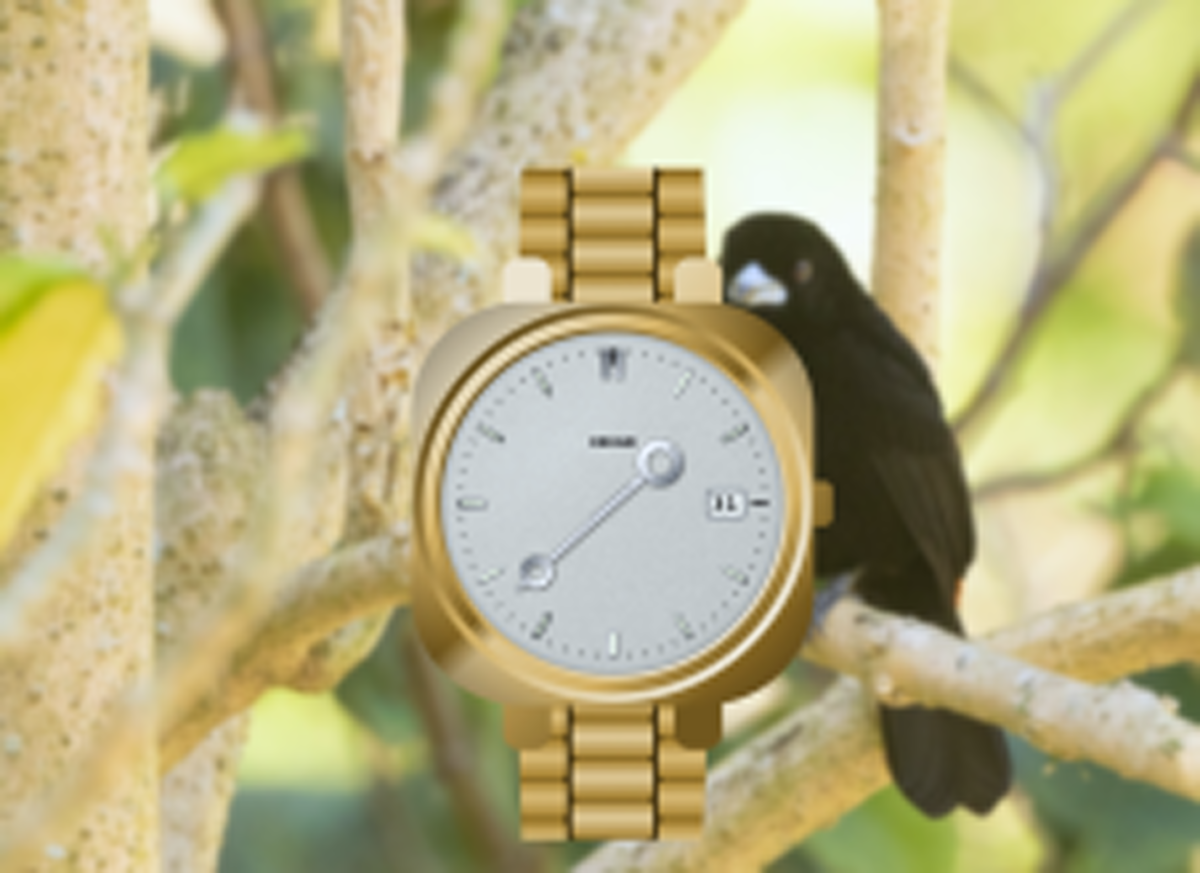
1:38
